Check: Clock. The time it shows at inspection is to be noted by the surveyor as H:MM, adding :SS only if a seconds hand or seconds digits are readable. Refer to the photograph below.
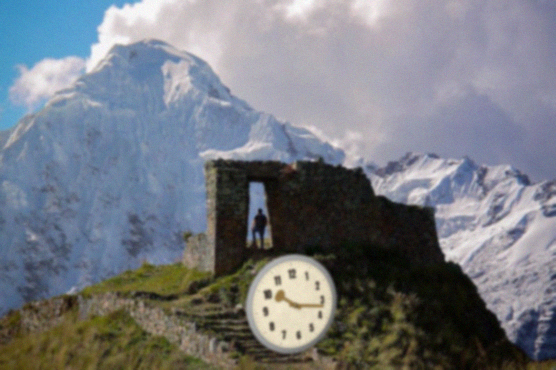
10:17
